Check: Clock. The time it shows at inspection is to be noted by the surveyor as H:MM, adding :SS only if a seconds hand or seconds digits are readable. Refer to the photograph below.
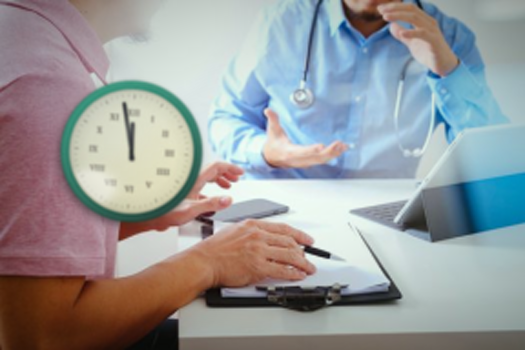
11:58
